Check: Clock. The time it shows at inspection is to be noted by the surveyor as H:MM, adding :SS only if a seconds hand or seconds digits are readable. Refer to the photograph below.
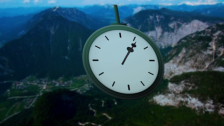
1:06
